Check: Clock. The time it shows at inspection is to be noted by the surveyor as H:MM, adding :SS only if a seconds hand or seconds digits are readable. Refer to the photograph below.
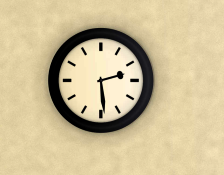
2:29
